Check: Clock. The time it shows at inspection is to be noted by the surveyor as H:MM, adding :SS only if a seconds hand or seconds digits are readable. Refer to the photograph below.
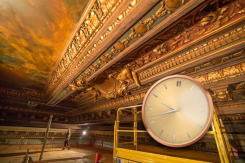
9:42
